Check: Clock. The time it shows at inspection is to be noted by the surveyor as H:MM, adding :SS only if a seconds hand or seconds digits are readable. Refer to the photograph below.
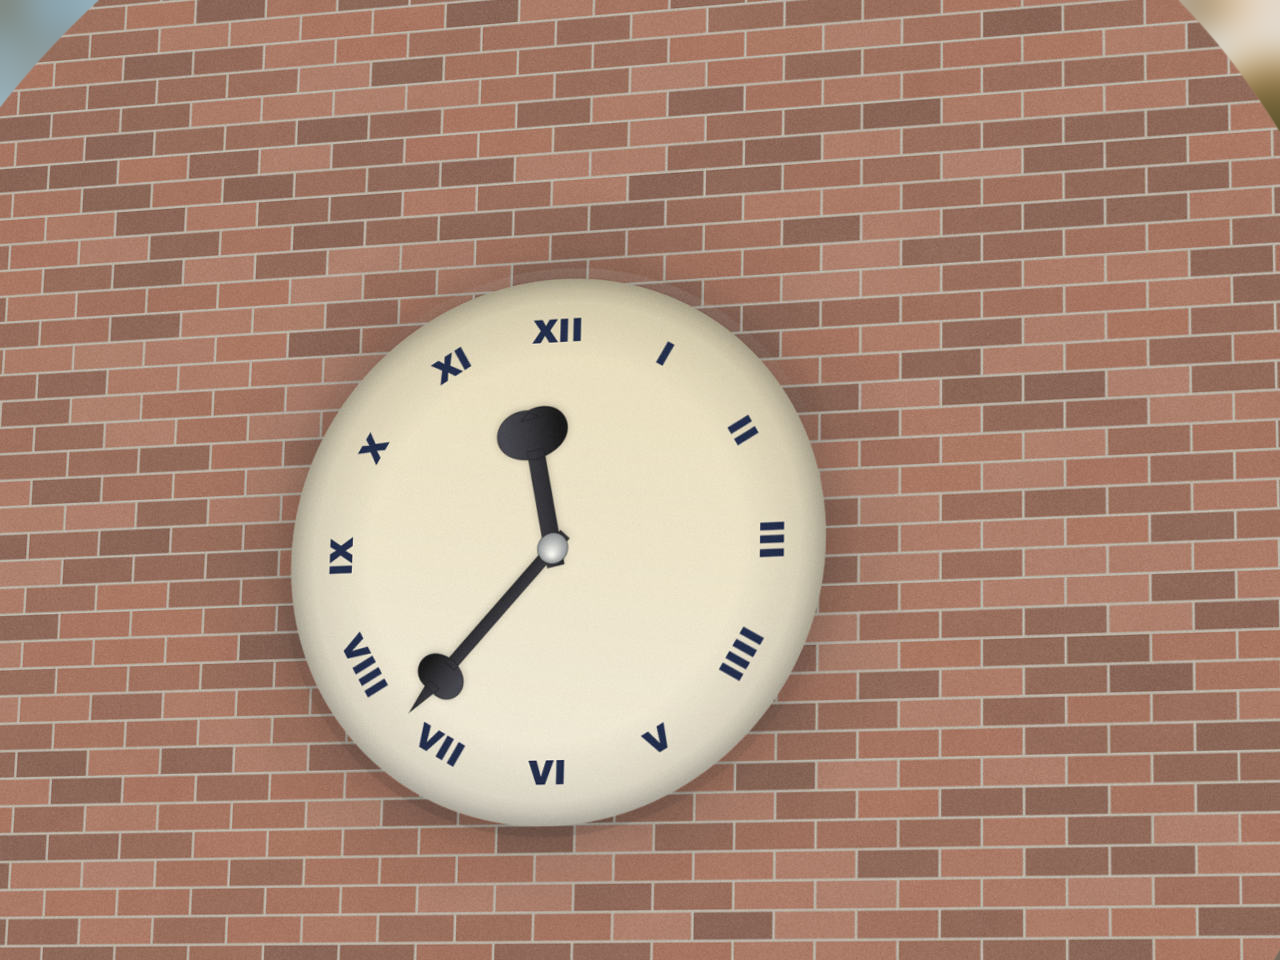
11:37
